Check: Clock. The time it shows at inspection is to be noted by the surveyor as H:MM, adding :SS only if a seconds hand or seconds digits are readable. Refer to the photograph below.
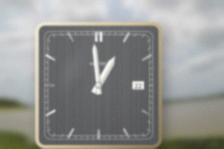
12:59
